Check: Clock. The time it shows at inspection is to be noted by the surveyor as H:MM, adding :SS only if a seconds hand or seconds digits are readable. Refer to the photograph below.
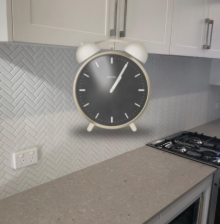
1:05
